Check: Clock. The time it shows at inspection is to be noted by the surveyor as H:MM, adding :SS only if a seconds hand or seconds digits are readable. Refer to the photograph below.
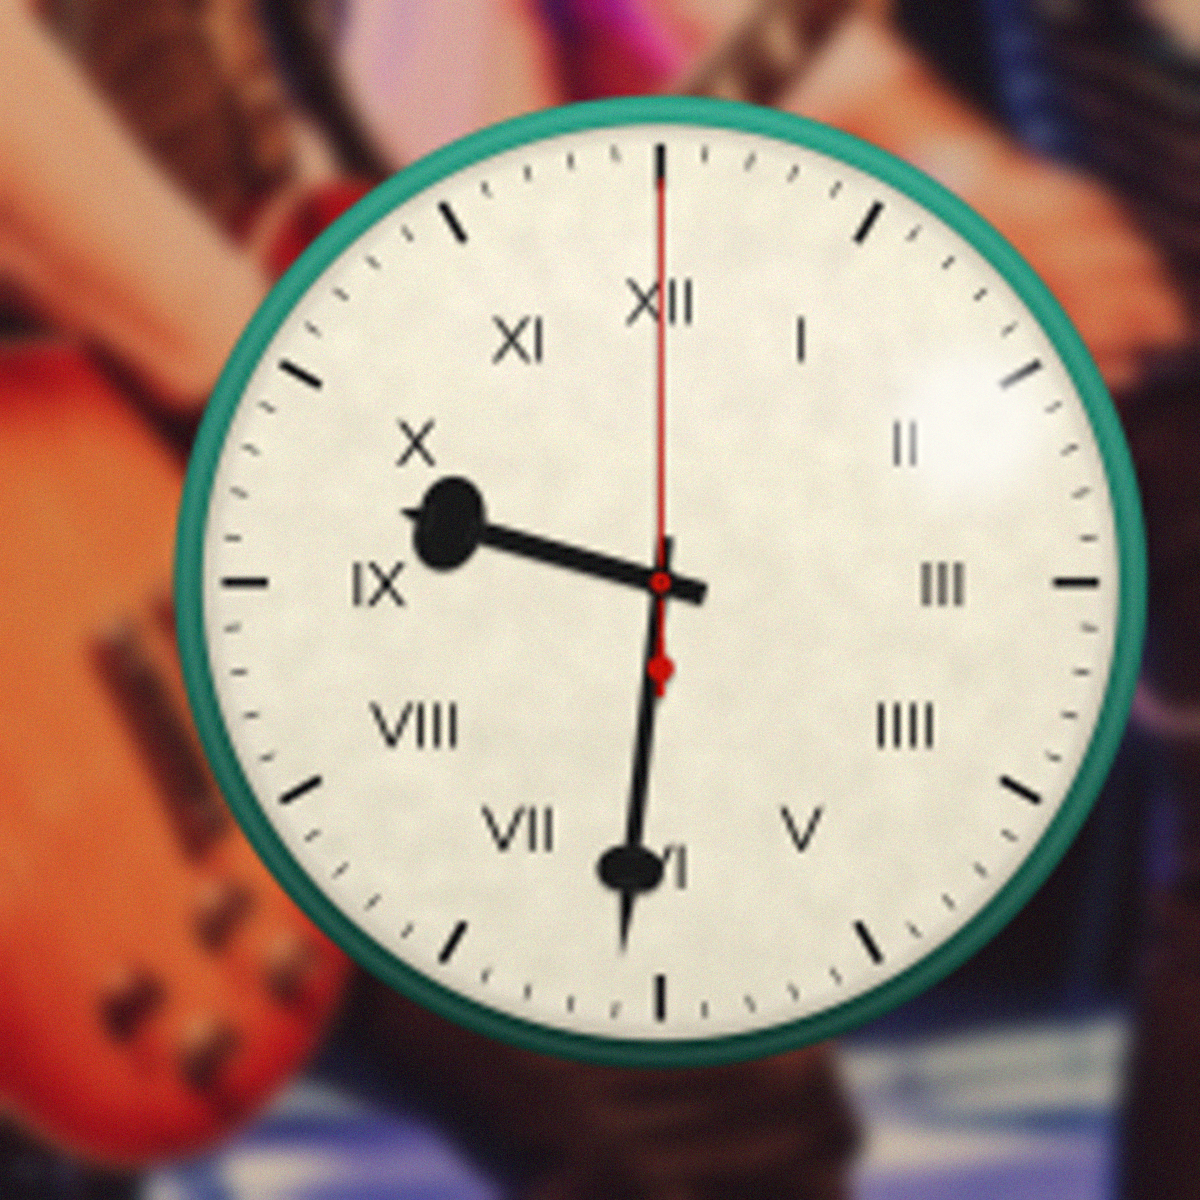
9:31:00
